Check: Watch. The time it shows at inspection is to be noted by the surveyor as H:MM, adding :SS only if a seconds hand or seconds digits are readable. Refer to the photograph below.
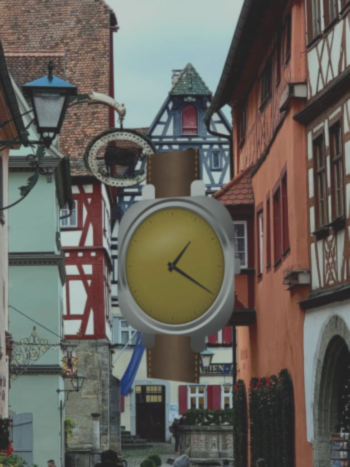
1:20
